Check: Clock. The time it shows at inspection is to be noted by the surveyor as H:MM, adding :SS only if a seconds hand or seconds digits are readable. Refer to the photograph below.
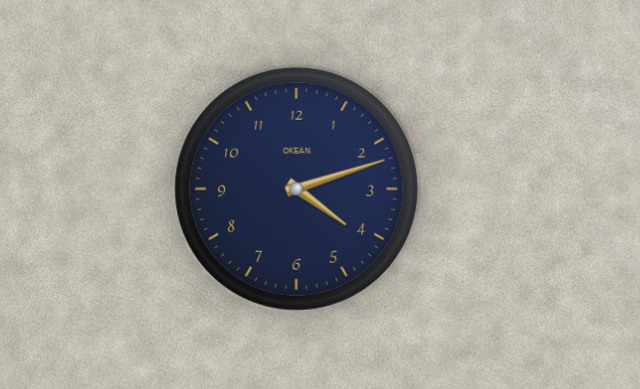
4:12
